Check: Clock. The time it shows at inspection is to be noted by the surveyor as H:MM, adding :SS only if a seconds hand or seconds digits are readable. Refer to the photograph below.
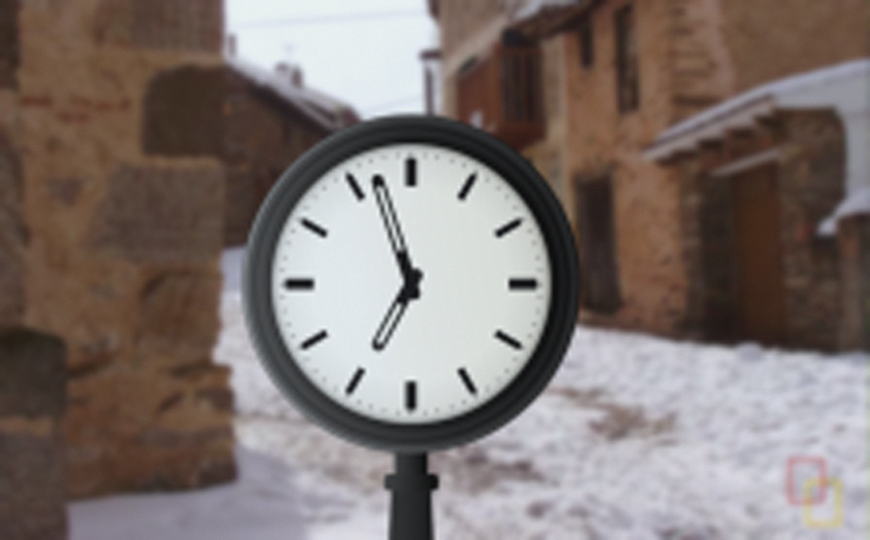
6:57
